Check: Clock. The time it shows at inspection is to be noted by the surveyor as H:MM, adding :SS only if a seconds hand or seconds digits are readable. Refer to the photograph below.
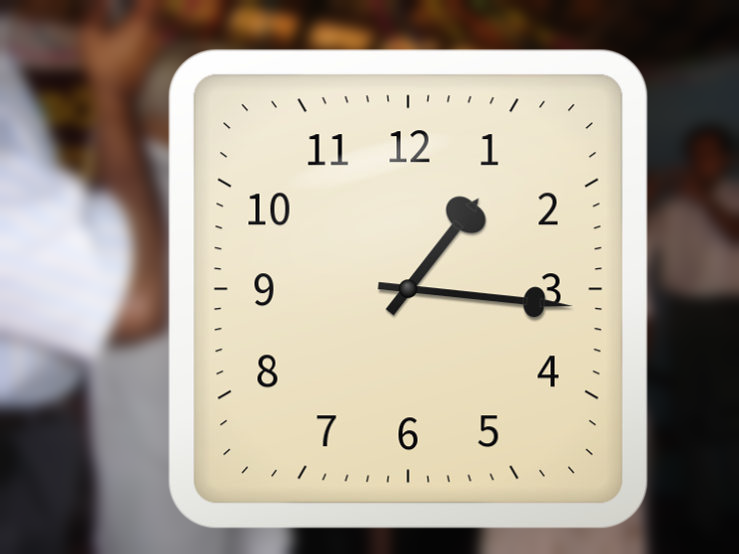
1:16
